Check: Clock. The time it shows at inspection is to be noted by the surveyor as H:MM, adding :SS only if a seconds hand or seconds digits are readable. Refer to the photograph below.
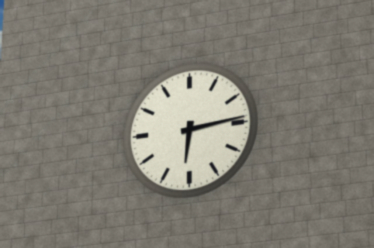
6:14
